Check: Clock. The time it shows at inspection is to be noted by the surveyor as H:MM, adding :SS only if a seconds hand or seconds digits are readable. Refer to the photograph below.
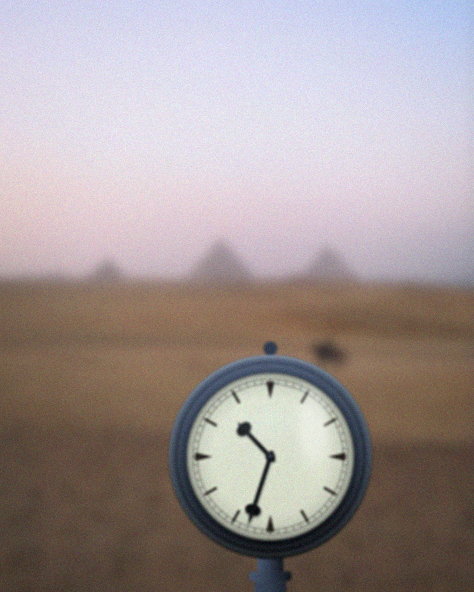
10:33
